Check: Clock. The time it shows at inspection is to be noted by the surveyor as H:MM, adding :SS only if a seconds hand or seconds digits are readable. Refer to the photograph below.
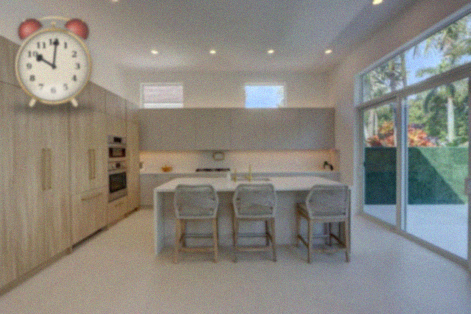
10:01
